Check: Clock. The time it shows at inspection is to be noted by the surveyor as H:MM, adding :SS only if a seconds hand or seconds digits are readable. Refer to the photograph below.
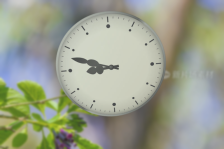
8:48
